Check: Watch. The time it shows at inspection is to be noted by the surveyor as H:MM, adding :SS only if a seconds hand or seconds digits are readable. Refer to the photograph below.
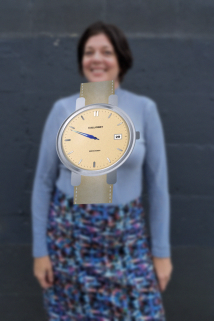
9:49
